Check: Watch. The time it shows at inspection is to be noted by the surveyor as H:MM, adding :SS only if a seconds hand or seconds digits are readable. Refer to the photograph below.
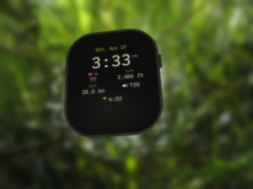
3:33
